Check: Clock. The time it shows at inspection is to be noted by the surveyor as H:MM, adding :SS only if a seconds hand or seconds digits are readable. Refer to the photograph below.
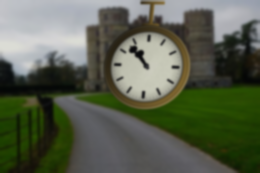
10:53
